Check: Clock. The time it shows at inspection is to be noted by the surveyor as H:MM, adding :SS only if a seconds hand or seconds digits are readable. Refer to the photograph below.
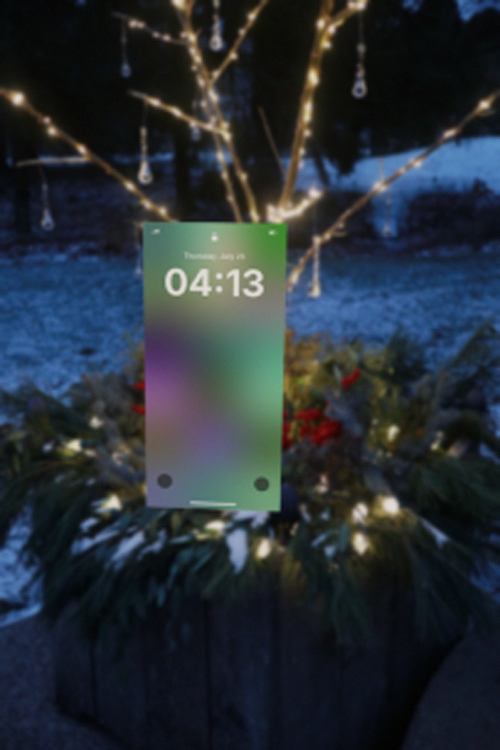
4:13
